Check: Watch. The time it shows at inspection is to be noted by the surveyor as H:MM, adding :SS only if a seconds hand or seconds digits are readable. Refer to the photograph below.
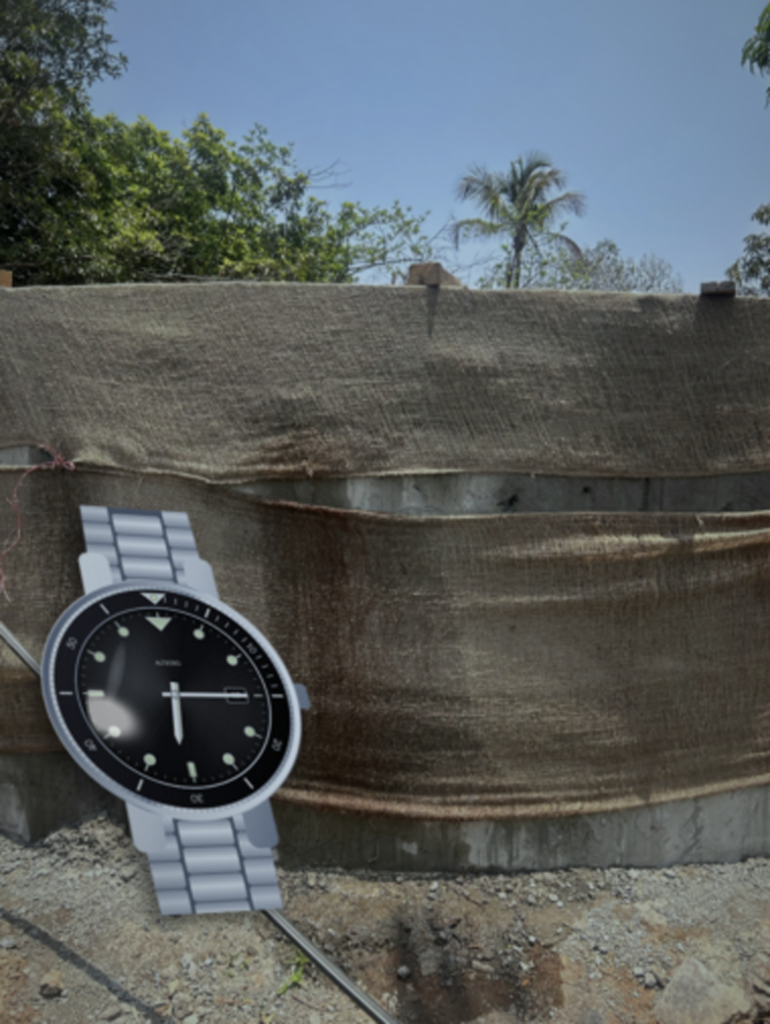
6:15
